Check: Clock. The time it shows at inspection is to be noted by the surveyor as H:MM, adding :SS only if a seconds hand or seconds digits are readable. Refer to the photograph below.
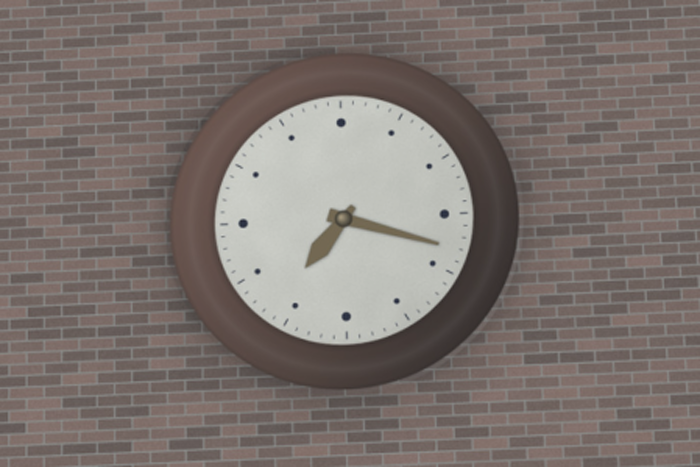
7:18
